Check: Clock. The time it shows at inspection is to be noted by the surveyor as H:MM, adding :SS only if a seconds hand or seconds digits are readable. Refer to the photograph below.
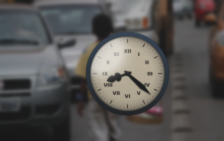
8:22
